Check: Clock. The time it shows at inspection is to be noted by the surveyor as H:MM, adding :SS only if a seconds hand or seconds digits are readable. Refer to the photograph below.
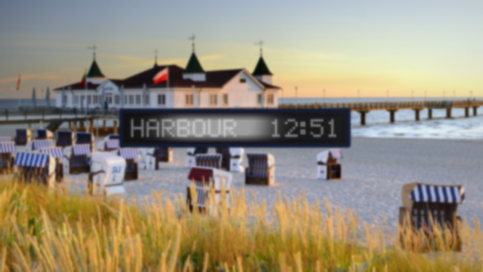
12:51
